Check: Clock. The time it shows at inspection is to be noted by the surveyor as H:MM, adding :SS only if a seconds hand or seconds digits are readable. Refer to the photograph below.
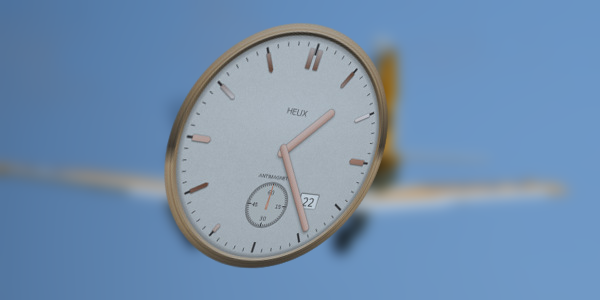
1:24
